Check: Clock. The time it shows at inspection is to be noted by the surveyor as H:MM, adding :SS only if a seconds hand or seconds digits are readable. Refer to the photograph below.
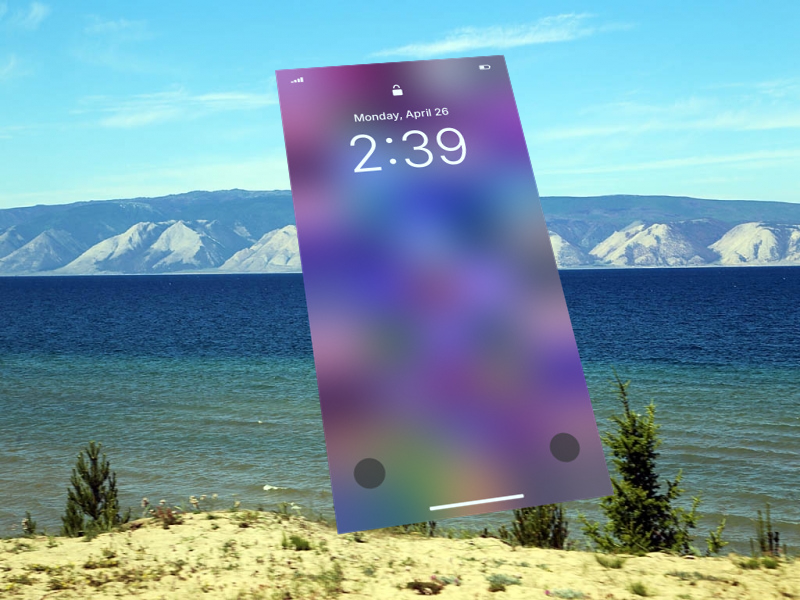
2:39
